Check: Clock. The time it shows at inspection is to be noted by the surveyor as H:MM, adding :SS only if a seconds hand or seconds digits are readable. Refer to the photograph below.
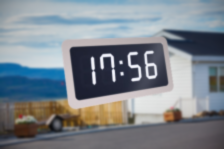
17:56
